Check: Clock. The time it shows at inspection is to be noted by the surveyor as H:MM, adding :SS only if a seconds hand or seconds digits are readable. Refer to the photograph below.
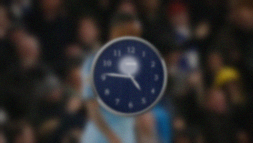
4:46
